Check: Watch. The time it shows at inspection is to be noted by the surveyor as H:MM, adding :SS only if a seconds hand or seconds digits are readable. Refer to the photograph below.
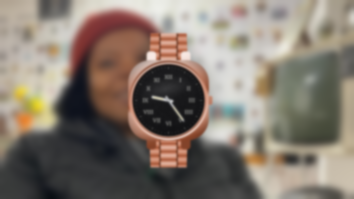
9:24
